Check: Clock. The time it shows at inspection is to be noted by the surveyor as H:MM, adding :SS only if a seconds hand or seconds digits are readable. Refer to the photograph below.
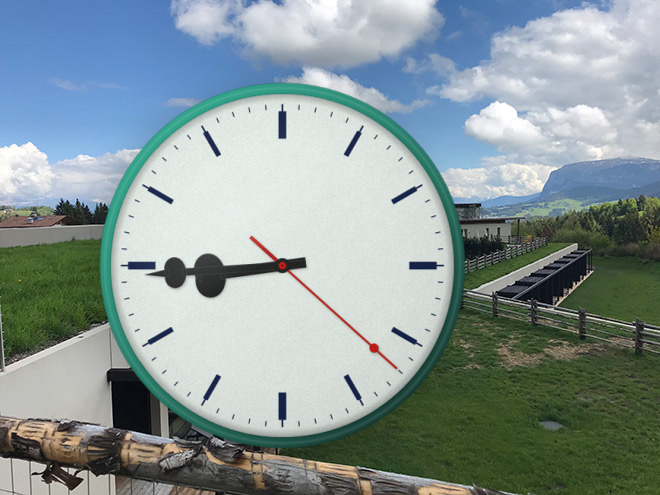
8:44:22
